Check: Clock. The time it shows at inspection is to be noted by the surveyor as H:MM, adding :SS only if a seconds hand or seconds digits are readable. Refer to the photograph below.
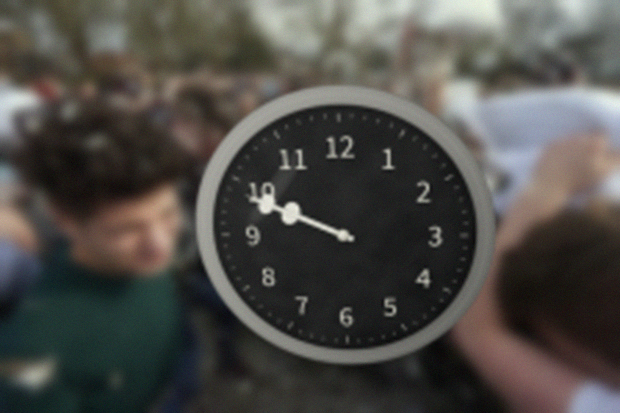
9:49
